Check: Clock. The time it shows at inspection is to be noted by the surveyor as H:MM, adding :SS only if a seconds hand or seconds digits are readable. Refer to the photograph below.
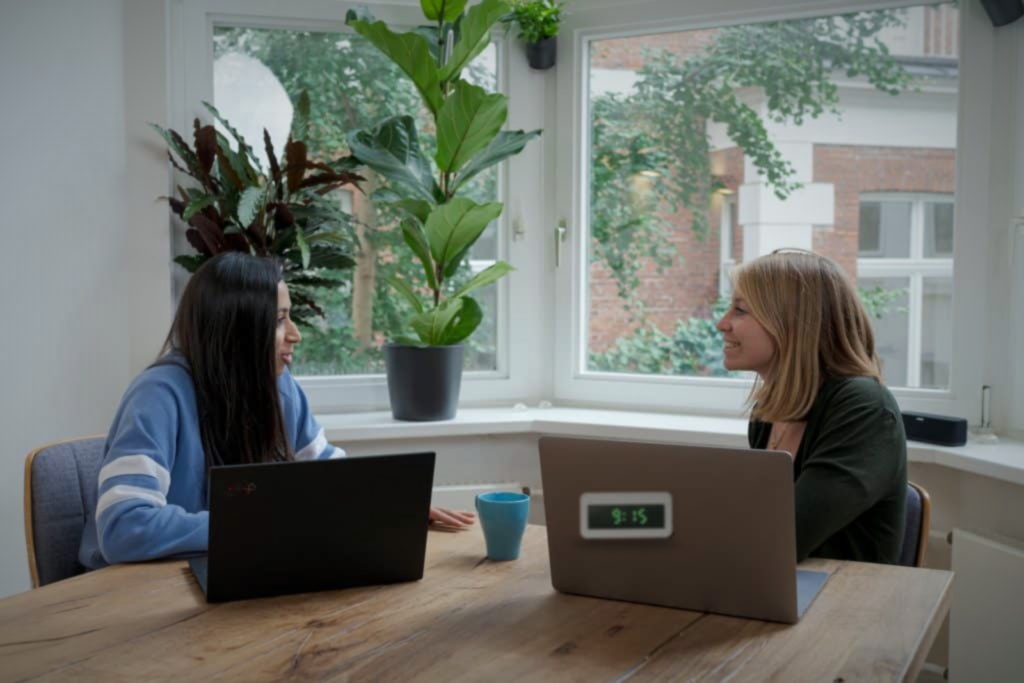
9:15
